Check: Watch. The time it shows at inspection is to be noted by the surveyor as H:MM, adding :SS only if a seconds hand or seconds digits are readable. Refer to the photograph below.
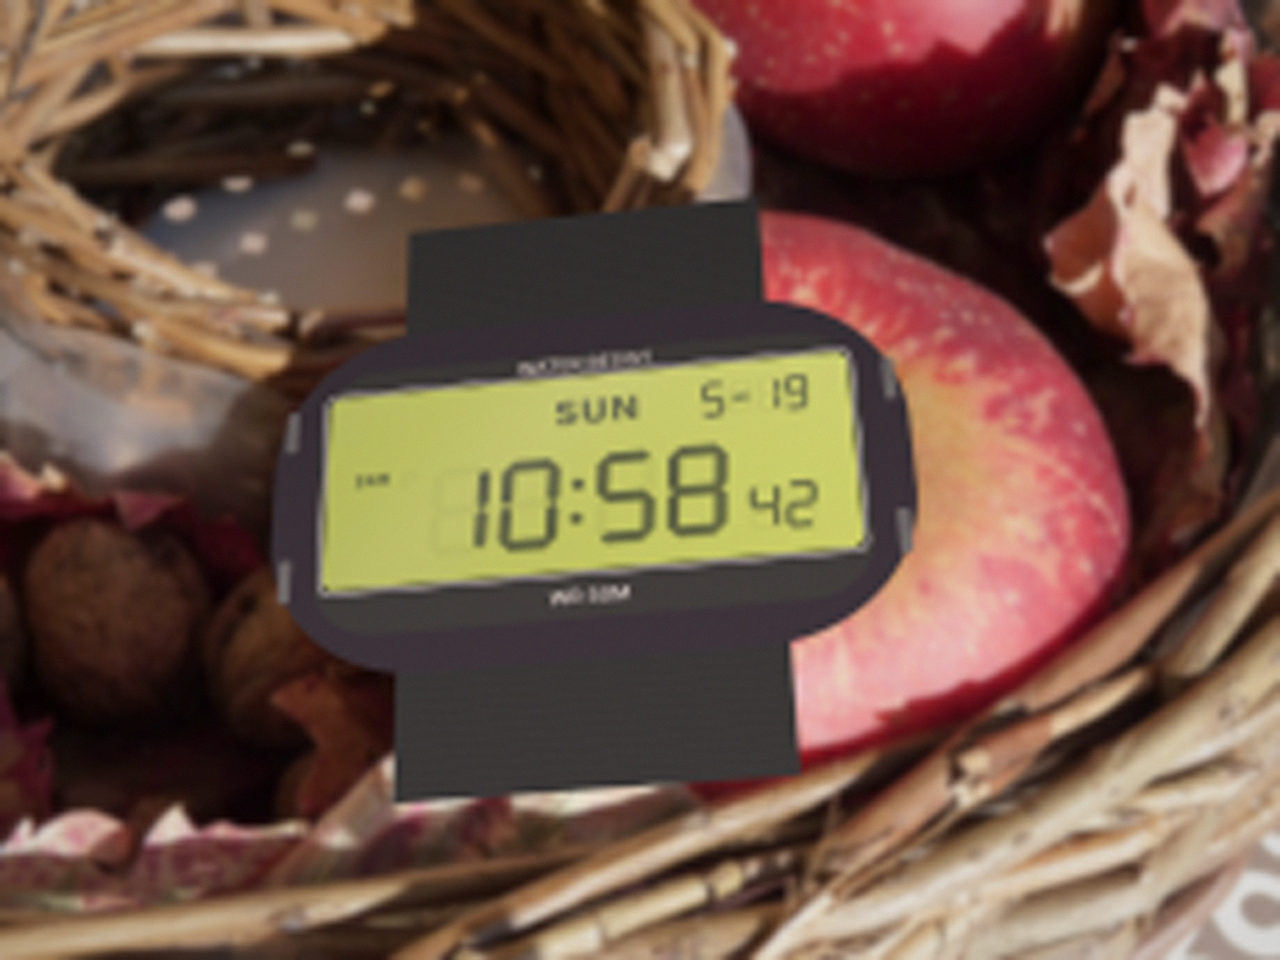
10:58:42
